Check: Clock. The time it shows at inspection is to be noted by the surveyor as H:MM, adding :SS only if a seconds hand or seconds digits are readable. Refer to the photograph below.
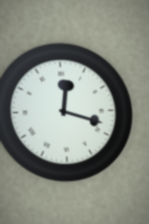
12:18
